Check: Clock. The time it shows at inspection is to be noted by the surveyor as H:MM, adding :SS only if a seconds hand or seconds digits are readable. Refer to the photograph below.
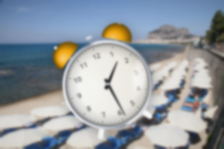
1:29
